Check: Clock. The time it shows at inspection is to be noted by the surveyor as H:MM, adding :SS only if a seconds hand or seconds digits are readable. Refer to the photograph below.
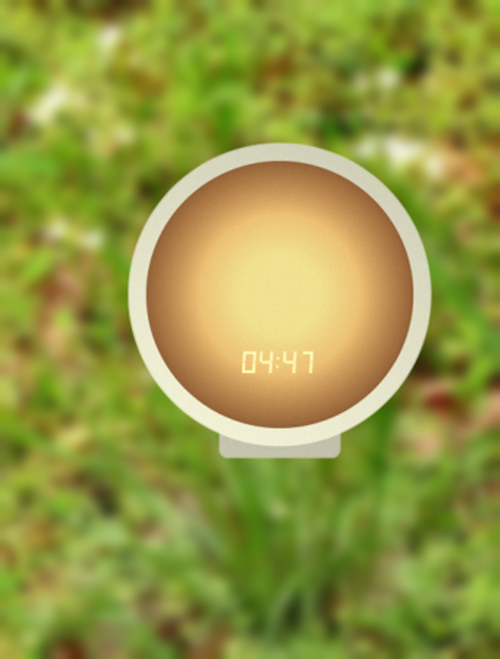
4:47
